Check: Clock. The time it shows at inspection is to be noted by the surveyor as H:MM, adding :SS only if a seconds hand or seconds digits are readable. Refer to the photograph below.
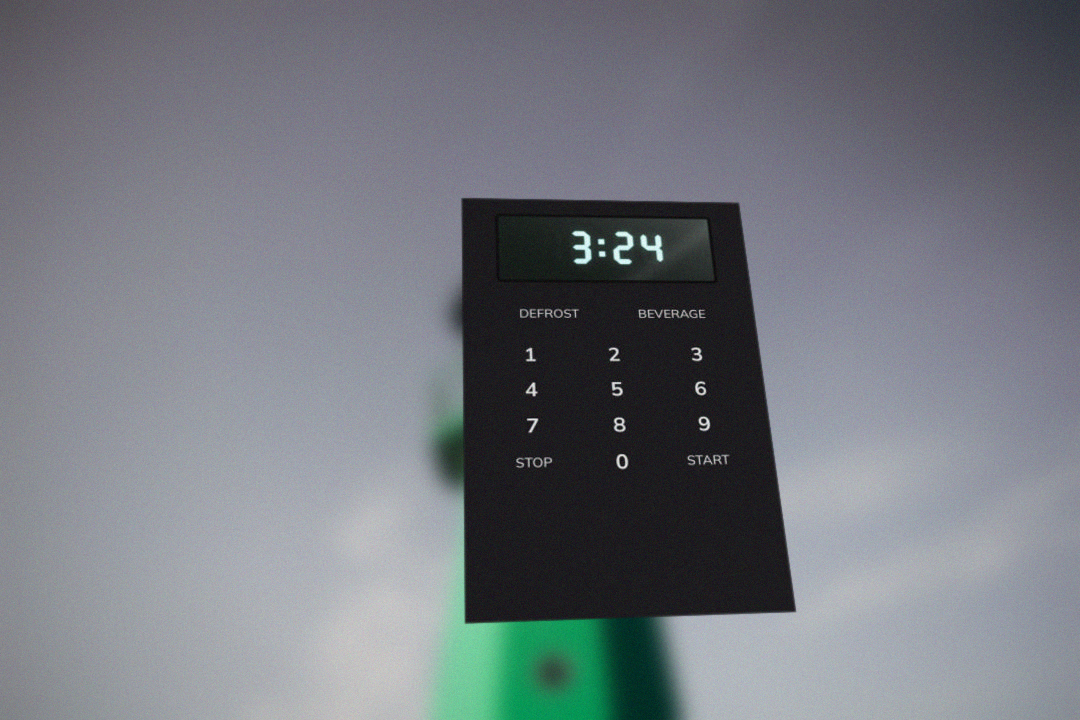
3:24
